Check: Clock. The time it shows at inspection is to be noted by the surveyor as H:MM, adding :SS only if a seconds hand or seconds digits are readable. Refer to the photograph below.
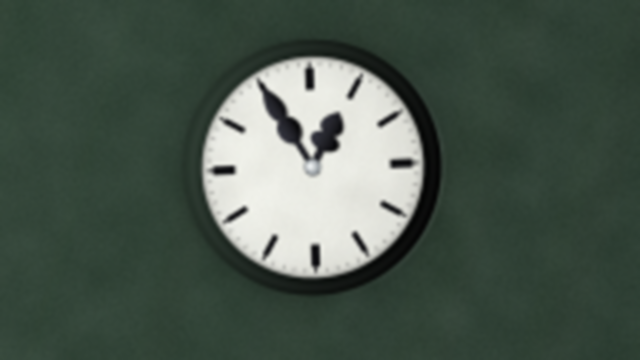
12:55
